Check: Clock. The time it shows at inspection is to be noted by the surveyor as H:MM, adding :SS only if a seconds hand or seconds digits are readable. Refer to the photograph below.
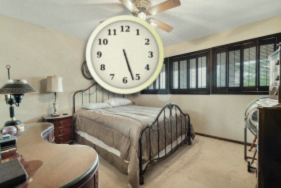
5:27
